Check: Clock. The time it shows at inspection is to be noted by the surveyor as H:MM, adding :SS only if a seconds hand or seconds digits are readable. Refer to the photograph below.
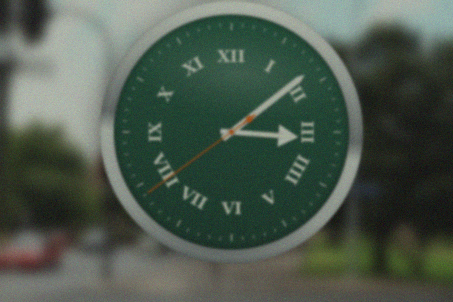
3:08:39
